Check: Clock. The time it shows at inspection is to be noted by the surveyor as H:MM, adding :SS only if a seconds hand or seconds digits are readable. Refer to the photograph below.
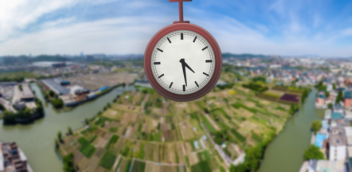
4:29
